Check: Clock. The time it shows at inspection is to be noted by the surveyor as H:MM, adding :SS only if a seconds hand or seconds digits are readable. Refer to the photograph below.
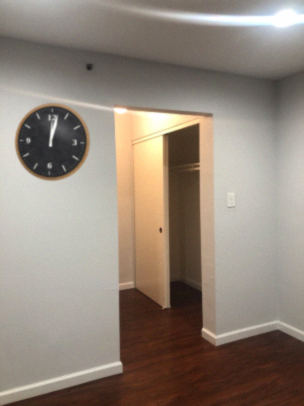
12:02
